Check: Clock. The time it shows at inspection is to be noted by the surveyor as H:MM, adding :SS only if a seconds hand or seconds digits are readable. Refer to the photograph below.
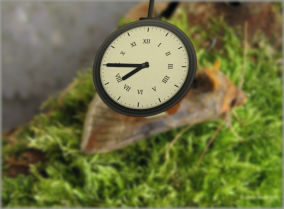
7:45
